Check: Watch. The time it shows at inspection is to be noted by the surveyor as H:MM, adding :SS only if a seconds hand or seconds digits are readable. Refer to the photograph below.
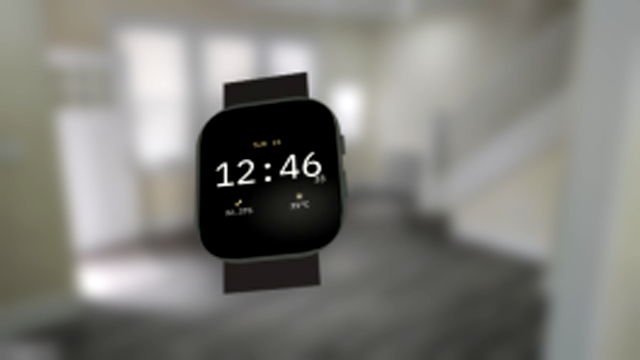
12:46
